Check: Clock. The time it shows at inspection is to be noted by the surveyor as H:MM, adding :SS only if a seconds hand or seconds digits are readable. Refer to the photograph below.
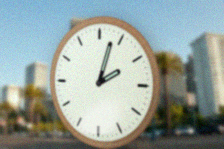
2:03
